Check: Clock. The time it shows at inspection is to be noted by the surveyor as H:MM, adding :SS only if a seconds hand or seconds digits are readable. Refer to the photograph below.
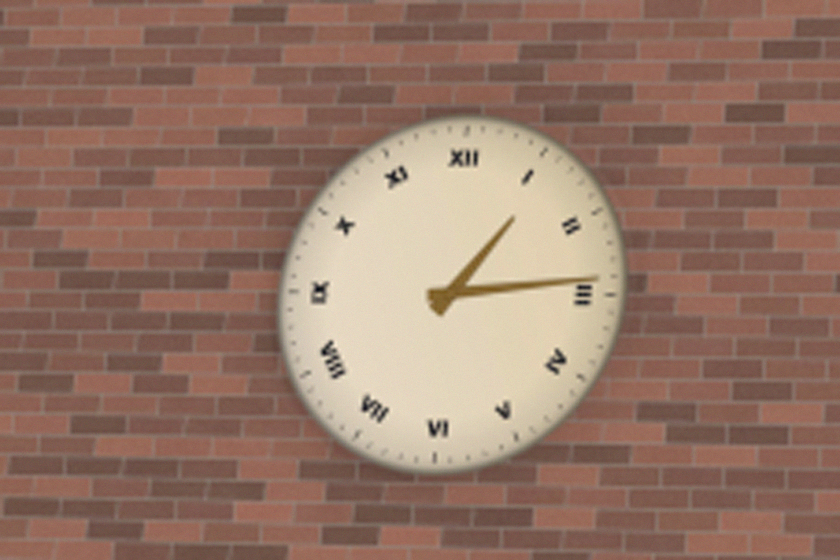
1:14
